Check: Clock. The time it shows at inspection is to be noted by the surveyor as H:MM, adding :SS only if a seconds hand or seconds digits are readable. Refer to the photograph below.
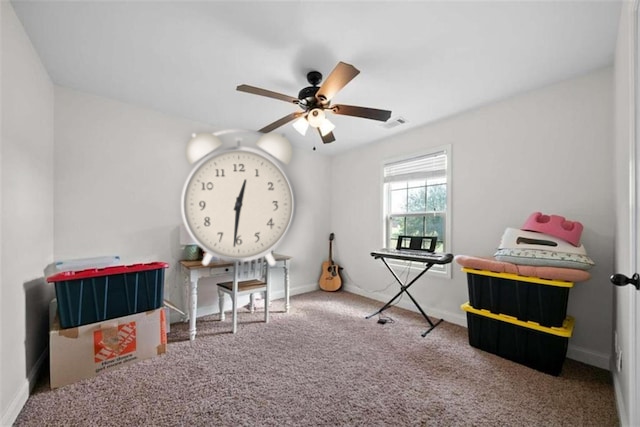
12:31
